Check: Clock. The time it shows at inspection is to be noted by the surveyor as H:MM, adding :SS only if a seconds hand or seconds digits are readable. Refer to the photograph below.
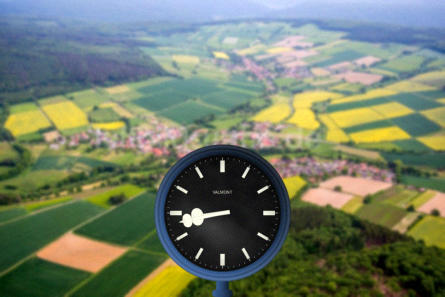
8:43
